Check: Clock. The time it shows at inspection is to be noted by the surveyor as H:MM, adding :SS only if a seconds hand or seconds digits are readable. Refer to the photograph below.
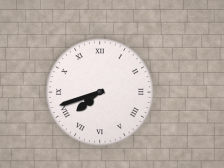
7:42
